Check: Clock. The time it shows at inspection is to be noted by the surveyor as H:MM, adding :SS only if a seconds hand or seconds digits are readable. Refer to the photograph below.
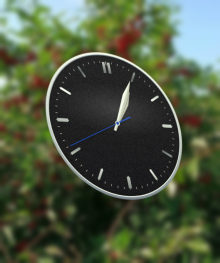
1:04:41
